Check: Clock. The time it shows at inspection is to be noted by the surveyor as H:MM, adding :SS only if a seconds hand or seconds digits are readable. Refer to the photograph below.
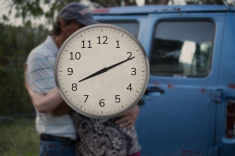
8:11
